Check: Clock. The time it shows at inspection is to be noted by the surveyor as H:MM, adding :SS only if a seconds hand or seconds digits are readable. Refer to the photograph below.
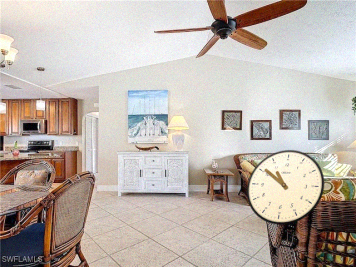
10:51
